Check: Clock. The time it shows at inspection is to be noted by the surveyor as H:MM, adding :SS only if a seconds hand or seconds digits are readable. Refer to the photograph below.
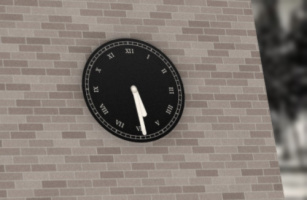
5:29
